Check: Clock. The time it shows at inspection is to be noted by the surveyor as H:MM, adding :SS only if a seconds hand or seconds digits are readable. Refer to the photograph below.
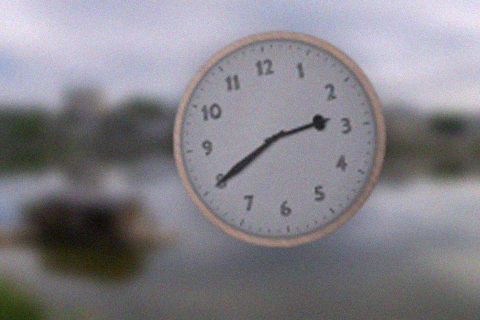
2:40
